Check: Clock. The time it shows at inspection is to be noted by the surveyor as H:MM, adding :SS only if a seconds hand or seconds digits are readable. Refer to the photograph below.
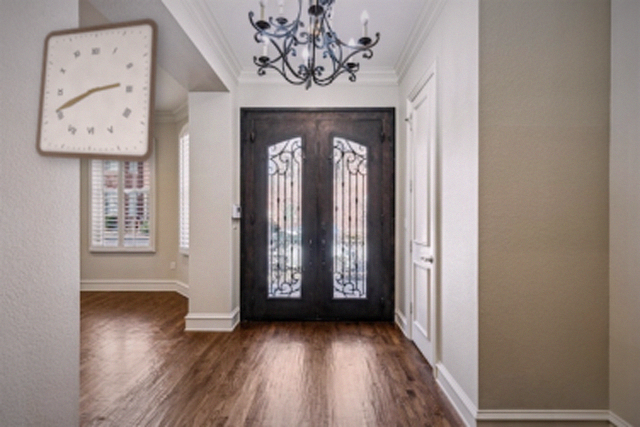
2:41
